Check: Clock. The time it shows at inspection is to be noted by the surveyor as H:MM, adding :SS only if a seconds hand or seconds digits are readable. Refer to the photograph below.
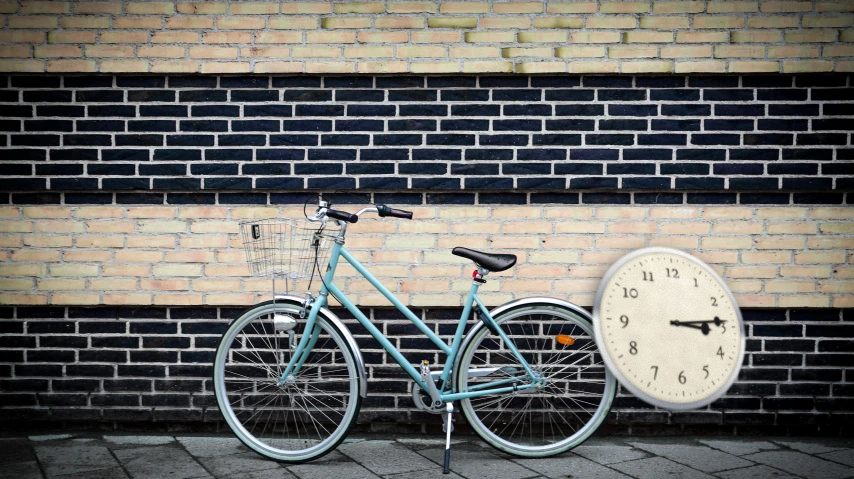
3:14
